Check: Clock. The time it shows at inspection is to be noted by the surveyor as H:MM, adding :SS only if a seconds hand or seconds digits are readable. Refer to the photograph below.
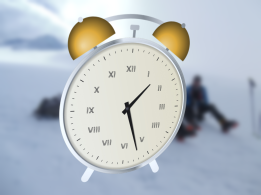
1:27
